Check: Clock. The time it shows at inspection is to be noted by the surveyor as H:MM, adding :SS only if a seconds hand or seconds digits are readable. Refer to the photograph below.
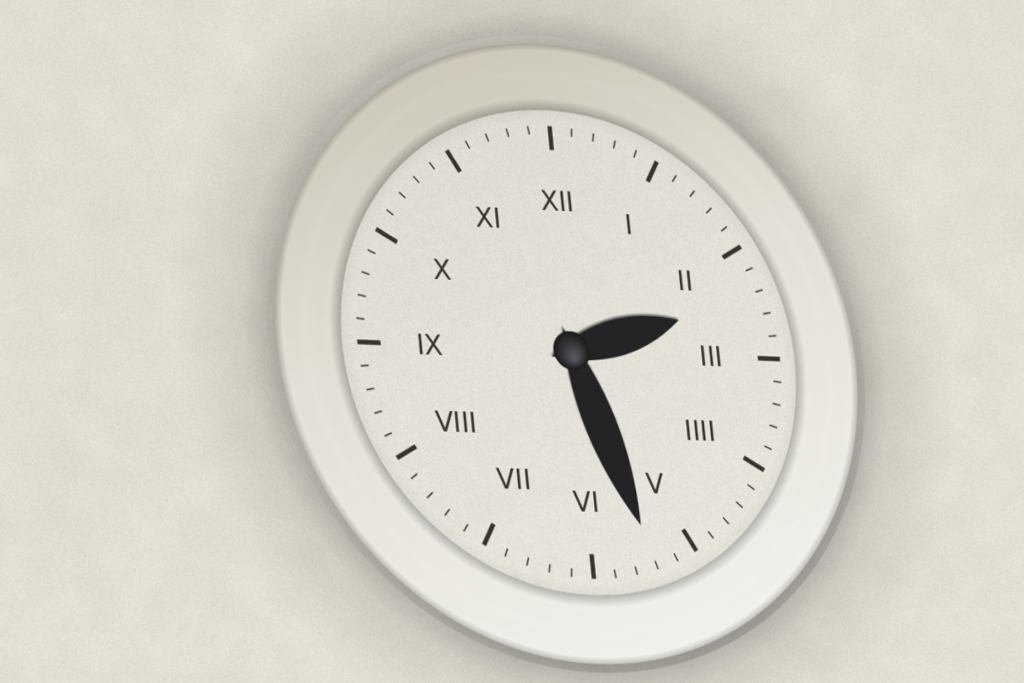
2:27
